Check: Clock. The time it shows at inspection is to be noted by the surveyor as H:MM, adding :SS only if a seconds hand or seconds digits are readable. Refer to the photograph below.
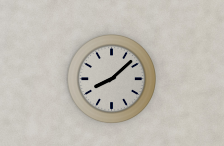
8:08
